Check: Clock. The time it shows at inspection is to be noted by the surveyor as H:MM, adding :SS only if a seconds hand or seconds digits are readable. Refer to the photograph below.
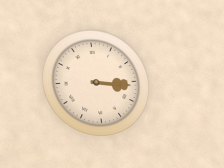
3:16
